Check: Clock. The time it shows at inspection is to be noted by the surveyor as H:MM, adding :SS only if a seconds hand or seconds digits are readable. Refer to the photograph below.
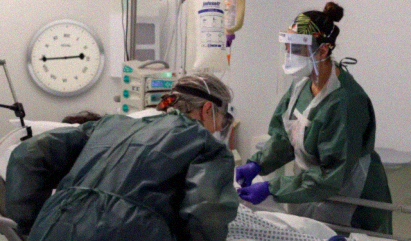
2:44
